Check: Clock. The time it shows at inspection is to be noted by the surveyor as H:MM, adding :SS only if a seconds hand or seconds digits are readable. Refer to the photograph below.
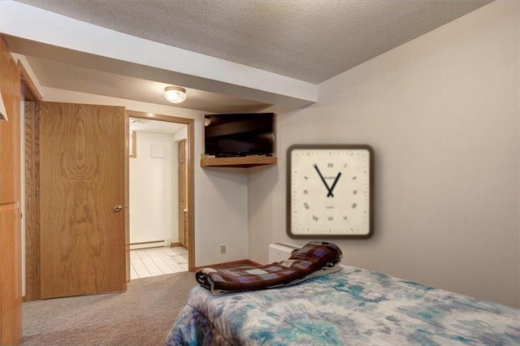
12:55
